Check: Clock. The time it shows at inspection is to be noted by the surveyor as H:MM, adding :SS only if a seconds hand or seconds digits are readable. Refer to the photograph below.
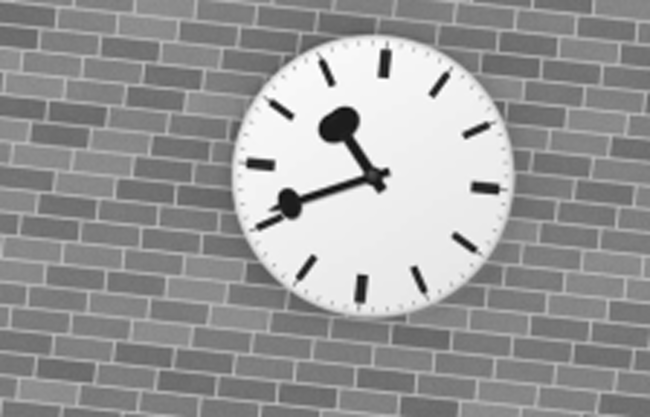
10:41
